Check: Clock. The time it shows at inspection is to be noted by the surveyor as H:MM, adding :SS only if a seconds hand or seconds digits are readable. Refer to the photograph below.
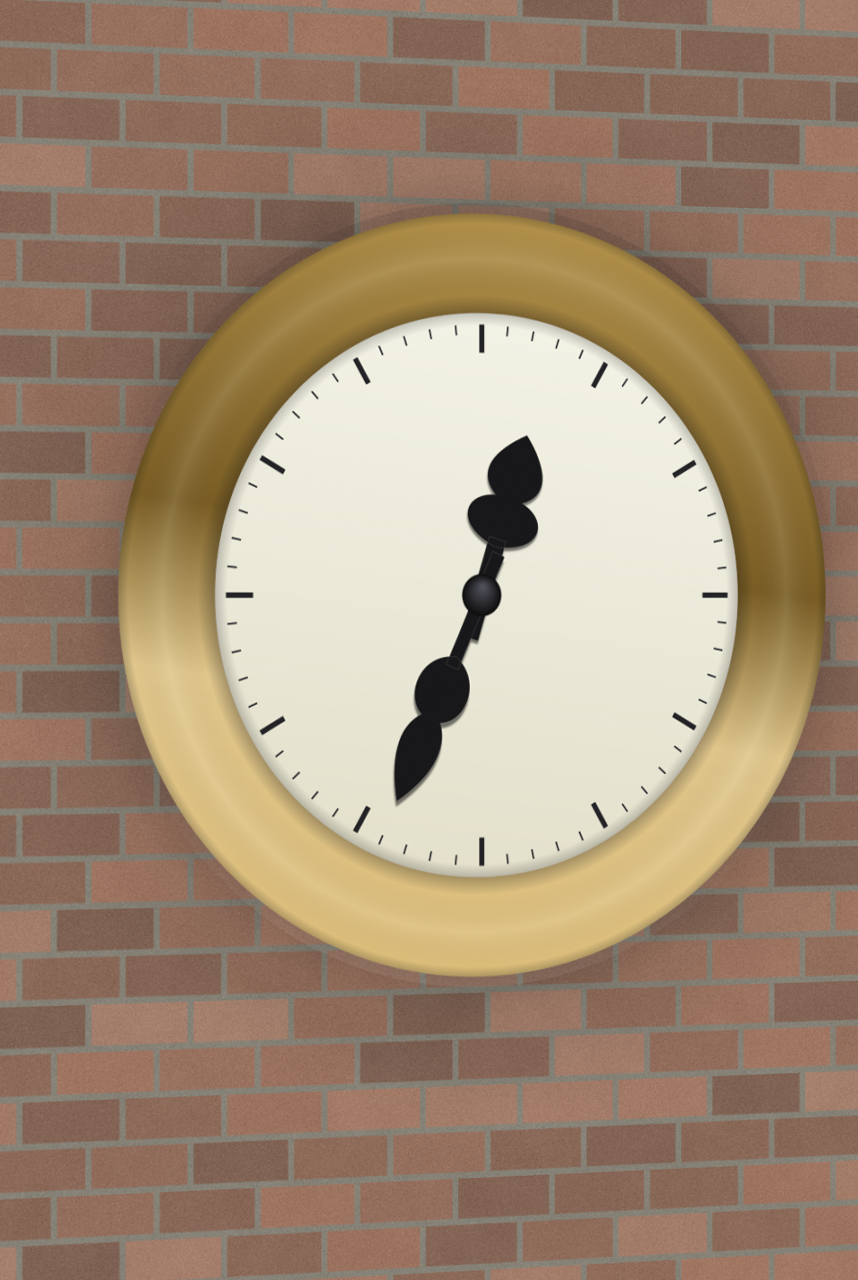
12:34
